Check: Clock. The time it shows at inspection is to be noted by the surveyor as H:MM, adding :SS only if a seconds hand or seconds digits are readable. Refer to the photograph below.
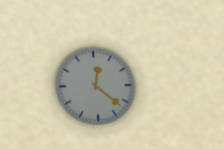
12:22
